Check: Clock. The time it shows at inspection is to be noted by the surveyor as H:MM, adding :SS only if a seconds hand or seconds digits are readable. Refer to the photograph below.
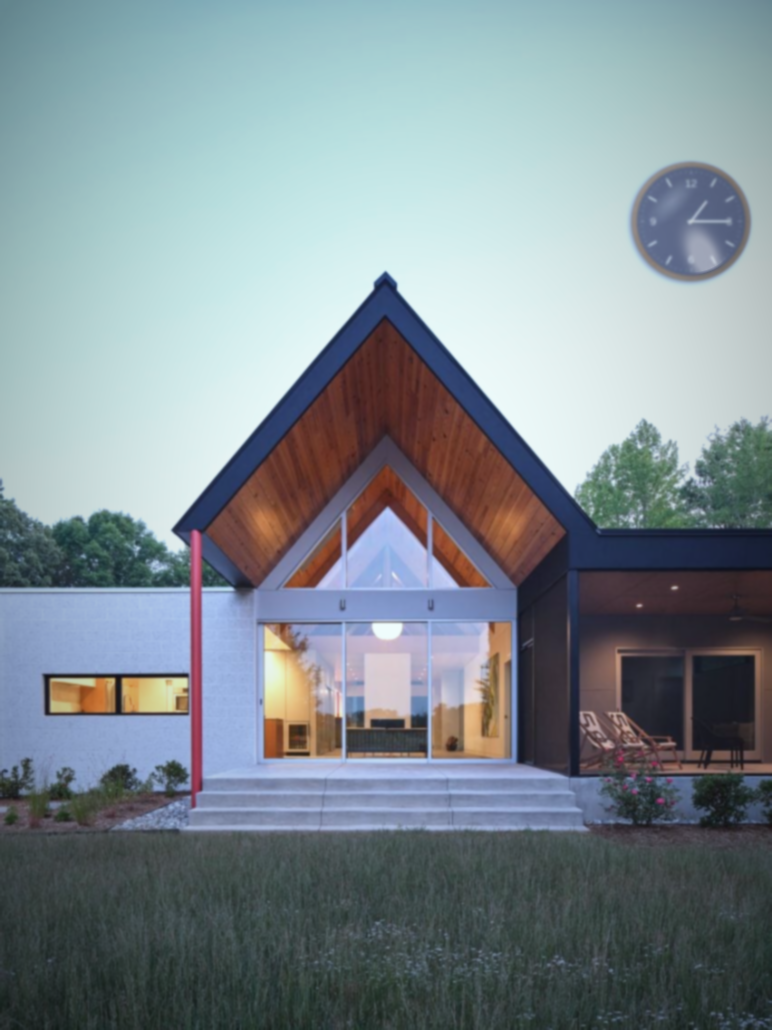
1:15
